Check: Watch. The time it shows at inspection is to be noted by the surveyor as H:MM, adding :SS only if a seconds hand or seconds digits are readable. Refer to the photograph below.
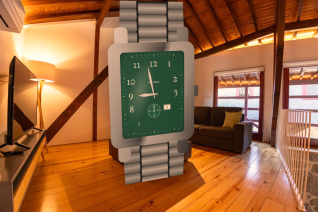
8:58
